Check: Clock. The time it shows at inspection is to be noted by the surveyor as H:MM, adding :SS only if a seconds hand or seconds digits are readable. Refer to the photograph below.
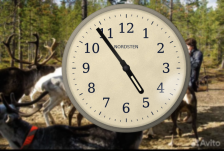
4:54
